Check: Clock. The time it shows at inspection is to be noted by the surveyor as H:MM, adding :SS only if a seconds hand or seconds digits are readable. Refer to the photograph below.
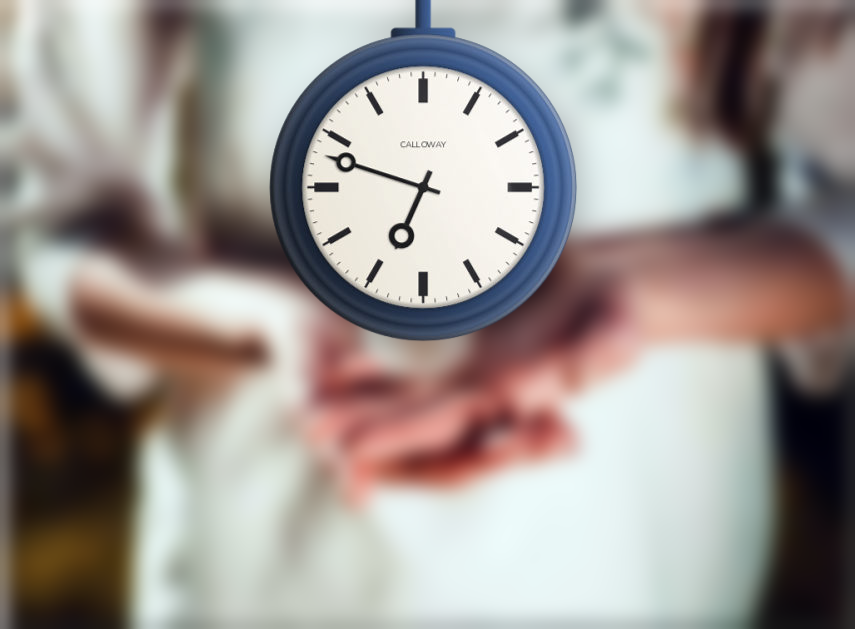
6:48
